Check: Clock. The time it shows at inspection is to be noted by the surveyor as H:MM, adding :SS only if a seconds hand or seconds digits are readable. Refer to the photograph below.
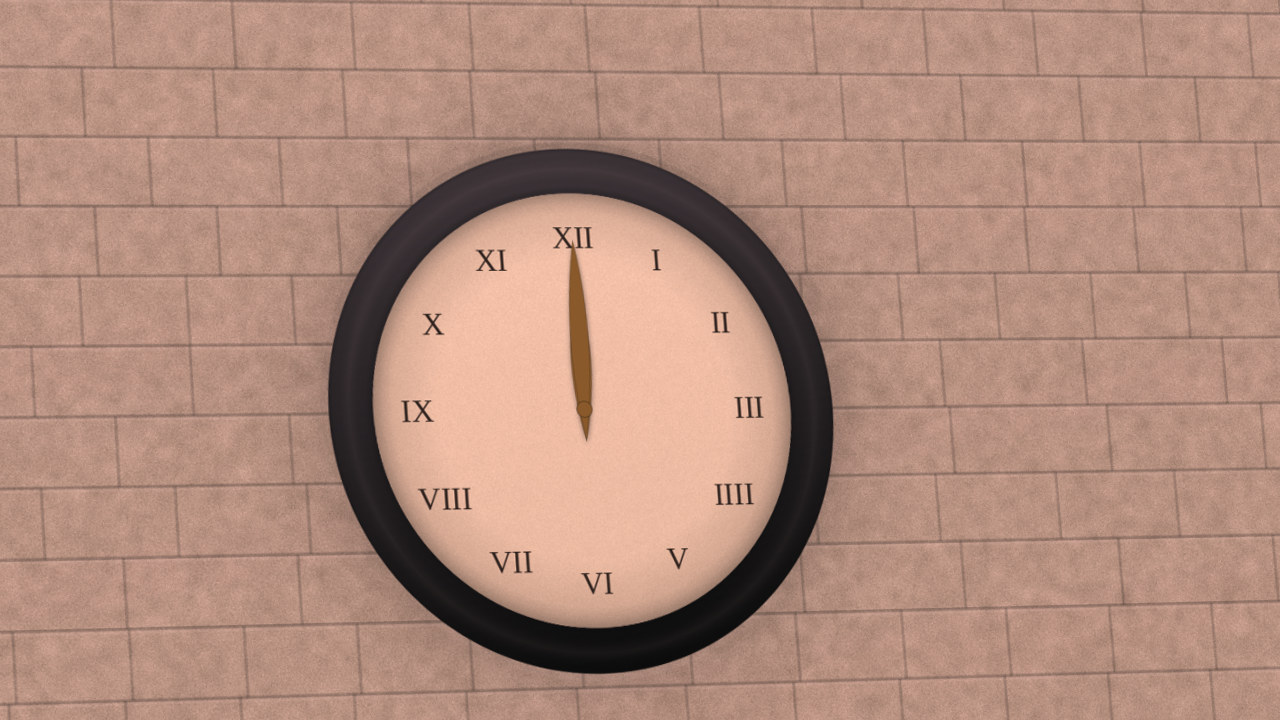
12:00
